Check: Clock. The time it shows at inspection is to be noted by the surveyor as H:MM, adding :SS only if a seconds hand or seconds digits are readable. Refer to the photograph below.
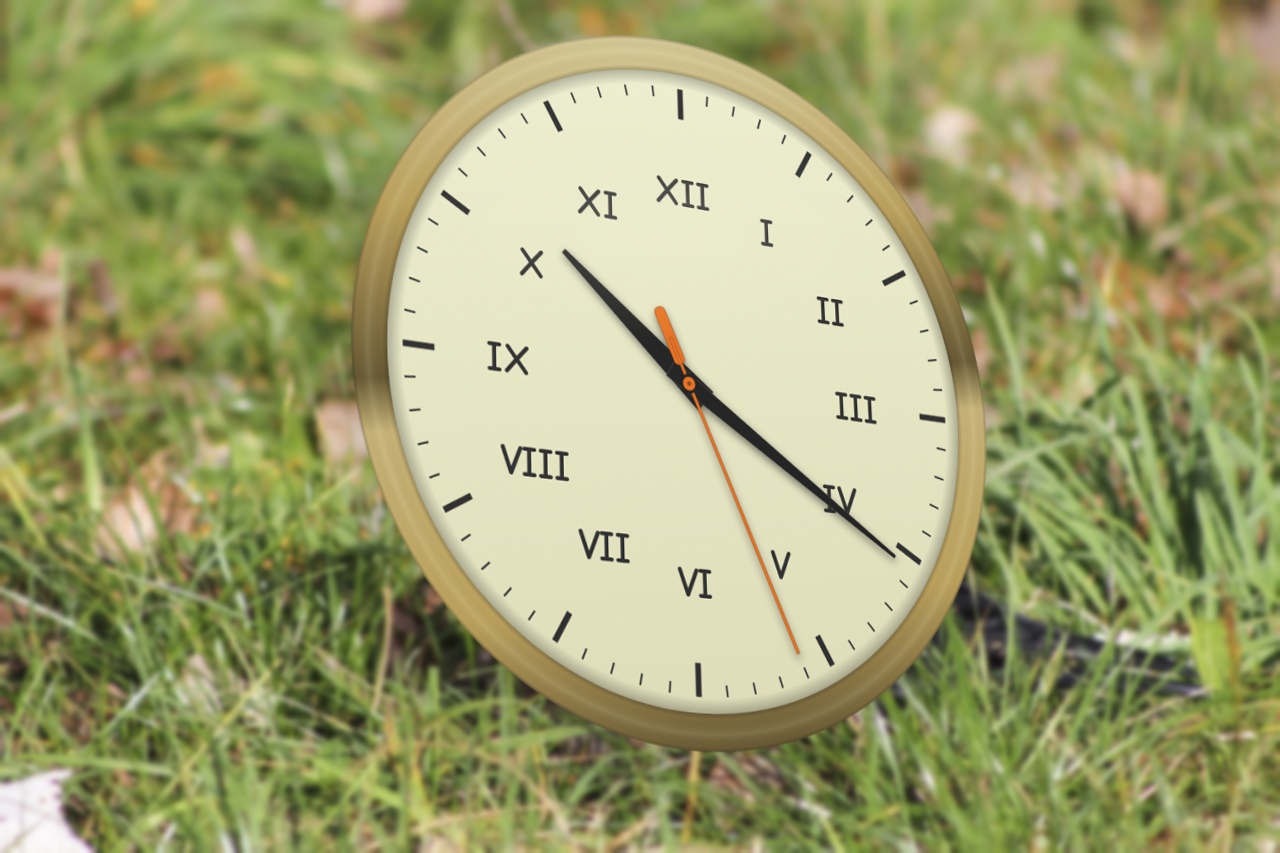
10:20:26
